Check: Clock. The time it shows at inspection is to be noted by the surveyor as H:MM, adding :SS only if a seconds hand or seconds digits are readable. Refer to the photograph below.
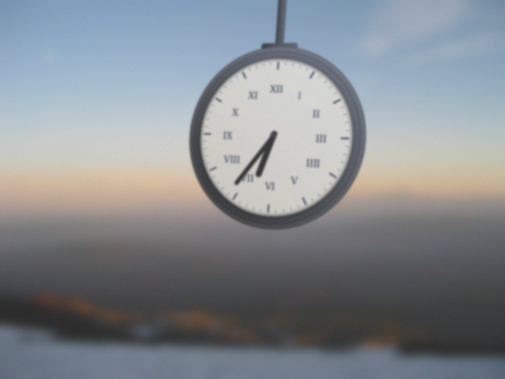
6:36
